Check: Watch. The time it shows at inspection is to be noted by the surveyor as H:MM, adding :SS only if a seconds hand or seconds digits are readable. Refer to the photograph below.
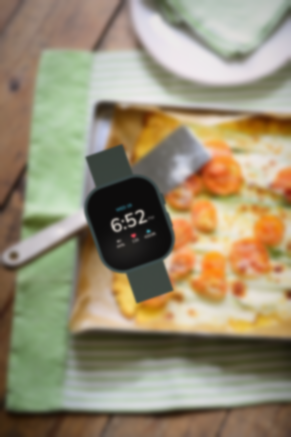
6:52
